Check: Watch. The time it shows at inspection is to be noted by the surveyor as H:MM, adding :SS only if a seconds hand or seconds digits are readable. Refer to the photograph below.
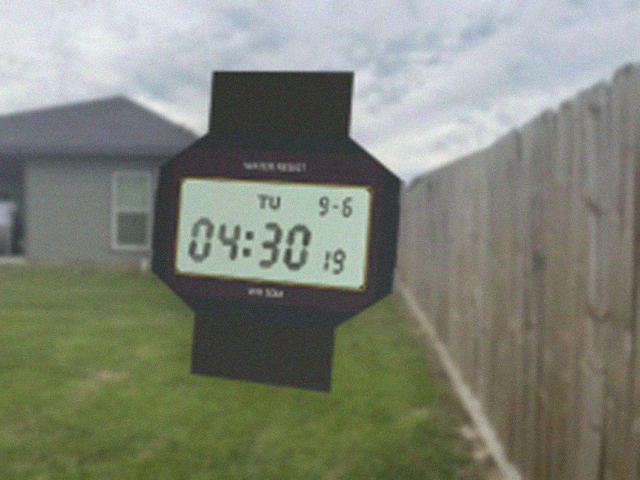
4:30:19
